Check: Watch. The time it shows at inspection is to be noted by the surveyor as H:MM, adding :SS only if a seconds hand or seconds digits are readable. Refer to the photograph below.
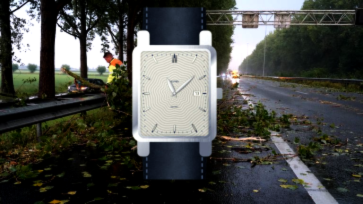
11:08
